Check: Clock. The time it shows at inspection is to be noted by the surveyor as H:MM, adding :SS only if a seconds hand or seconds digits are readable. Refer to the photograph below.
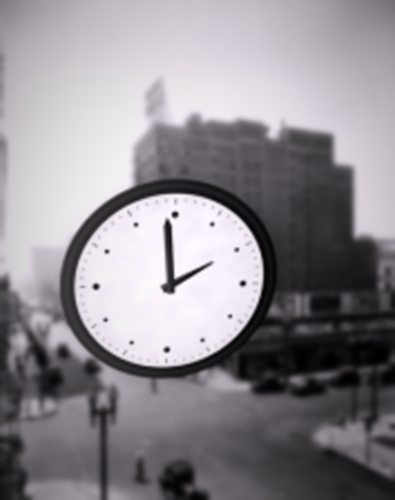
1:59
